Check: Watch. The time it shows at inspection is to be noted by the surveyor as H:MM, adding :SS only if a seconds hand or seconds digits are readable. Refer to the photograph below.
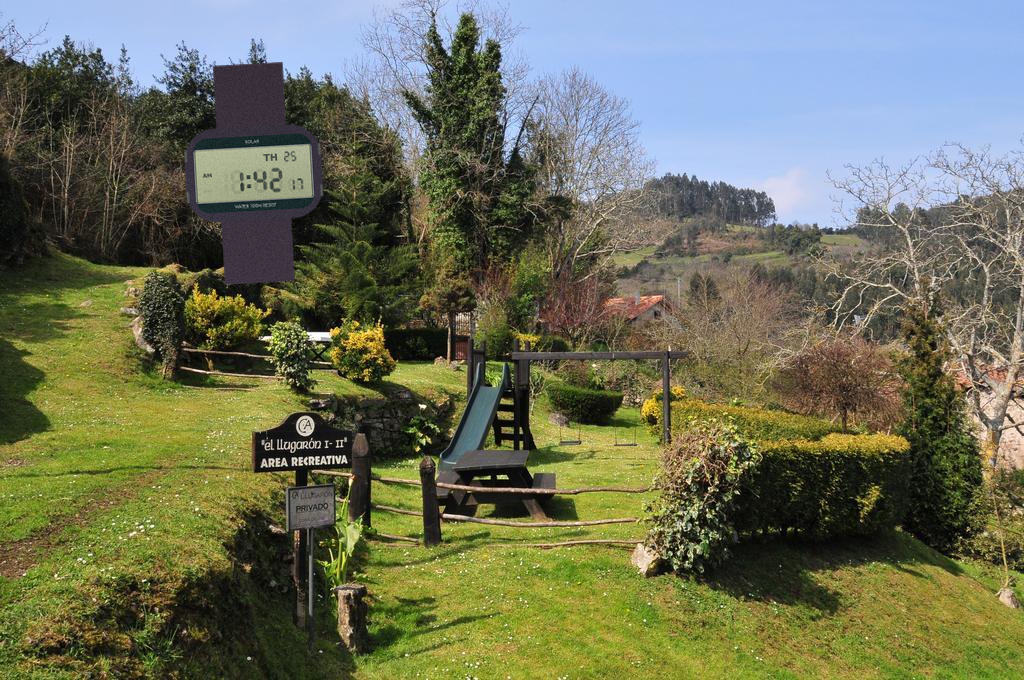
1:42:17
